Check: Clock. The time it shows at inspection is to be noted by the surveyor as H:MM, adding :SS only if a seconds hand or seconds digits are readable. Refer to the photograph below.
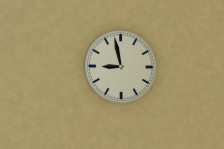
8:58
